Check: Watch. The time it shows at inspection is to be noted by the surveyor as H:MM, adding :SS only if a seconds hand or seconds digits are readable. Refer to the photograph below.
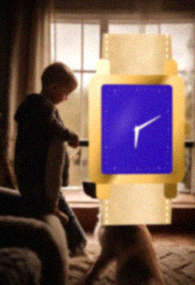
6:10
